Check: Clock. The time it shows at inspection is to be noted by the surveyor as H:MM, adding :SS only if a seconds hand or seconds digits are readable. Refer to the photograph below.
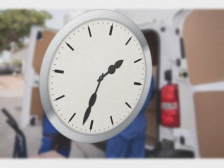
1:32
